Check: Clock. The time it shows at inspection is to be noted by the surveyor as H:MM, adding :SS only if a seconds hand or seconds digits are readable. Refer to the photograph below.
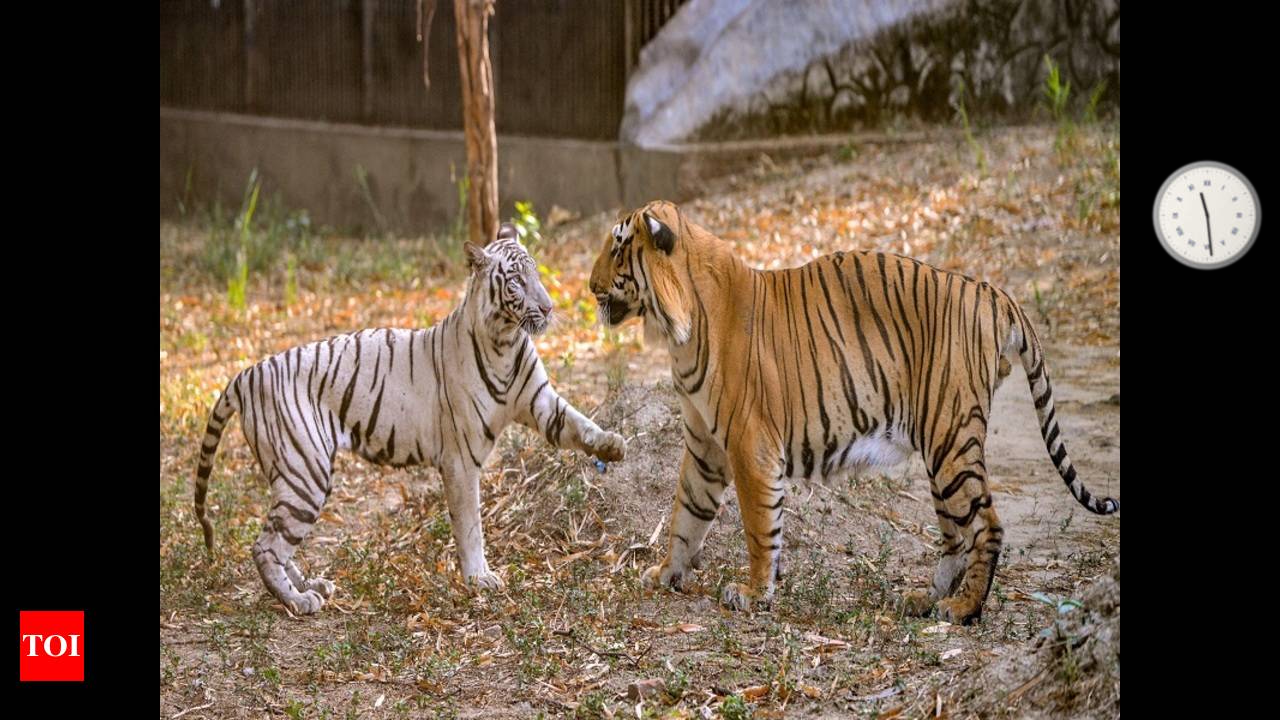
11:29
